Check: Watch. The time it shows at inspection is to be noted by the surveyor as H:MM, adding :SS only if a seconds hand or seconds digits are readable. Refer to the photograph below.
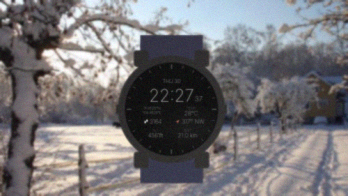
22:27
